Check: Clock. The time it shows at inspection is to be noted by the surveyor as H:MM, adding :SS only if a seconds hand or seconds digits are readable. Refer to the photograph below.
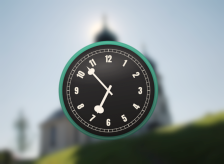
6:53
